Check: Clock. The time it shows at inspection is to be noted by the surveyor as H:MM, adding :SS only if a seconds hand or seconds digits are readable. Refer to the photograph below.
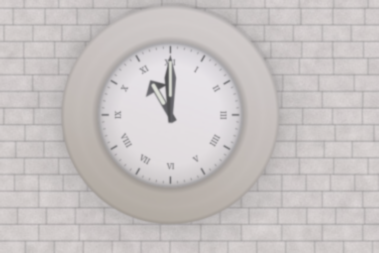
11:00
